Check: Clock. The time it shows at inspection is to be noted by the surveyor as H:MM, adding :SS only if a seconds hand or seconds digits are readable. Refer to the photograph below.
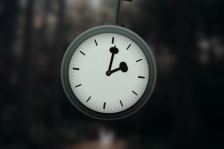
2:01
